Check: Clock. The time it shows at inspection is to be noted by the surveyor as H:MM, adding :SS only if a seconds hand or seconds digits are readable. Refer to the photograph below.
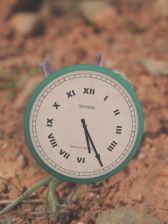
5:25
